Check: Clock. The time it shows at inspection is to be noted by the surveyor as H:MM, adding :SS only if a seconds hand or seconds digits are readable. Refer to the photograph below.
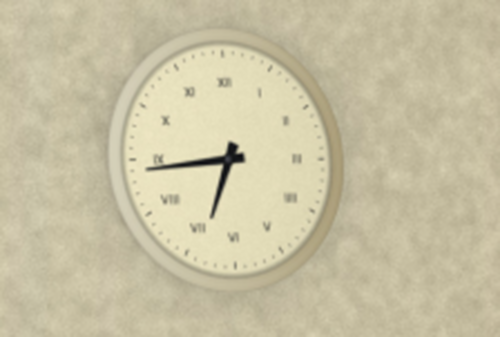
6:44
